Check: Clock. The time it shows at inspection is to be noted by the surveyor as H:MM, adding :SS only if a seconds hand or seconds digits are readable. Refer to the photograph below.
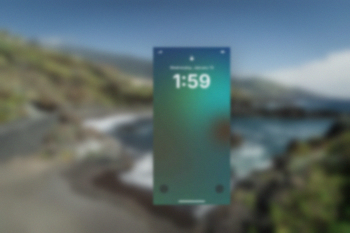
1:59
